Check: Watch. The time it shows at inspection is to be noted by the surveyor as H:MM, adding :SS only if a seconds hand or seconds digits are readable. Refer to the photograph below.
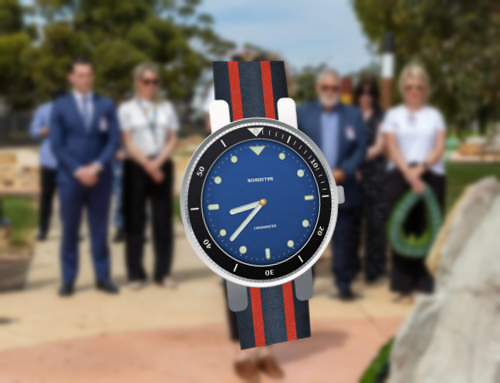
8:38
